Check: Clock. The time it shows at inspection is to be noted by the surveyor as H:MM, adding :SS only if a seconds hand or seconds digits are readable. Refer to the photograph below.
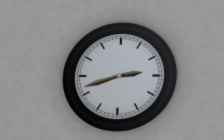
2:42
